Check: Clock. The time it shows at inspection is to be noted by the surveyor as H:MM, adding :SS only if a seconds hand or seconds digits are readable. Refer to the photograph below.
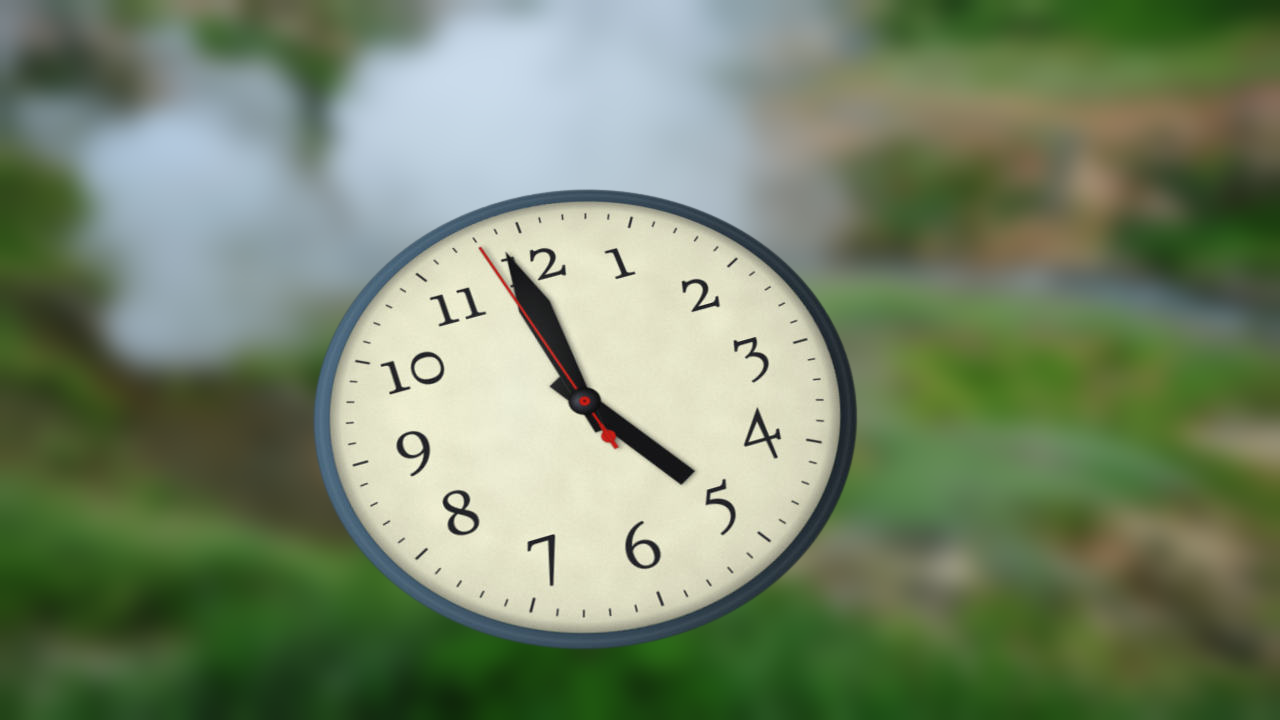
4:58:58
